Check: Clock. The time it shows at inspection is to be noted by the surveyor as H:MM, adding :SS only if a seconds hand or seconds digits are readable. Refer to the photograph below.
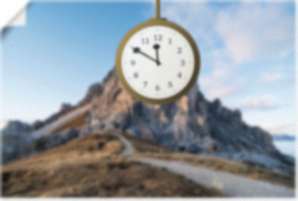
11:50
